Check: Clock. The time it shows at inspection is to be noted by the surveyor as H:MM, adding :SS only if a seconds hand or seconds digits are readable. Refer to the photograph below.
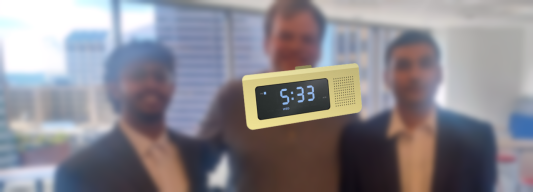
5:33
